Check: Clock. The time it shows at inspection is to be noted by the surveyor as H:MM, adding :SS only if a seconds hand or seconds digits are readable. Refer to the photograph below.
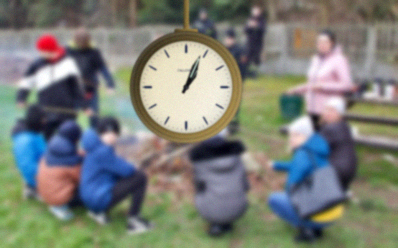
1:04
